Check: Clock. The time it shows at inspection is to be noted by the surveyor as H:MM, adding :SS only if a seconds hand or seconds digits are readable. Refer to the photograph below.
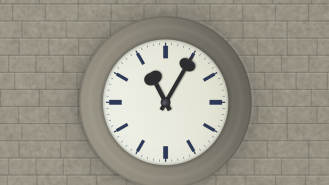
11:05
